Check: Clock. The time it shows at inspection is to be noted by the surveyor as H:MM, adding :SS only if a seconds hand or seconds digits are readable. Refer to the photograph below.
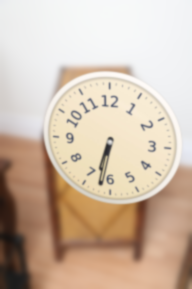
6:32
